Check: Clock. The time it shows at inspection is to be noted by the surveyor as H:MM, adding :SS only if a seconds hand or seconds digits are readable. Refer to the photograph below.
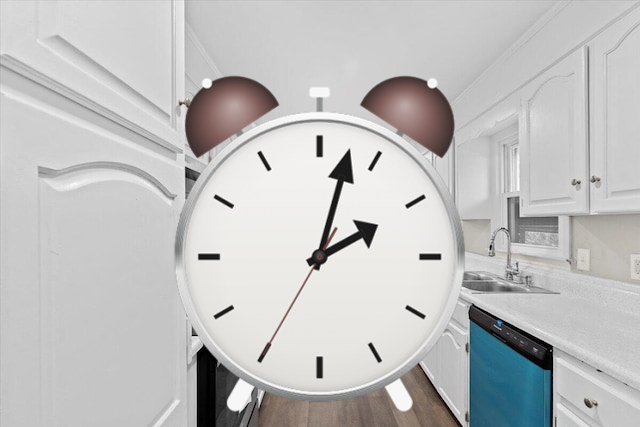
2:02:35
